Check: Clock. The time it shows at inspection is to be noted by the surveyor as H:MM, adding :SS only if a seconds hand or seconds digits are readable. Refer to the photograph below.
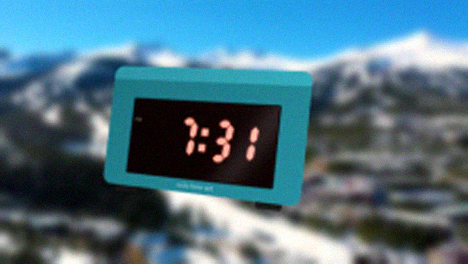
7:31
